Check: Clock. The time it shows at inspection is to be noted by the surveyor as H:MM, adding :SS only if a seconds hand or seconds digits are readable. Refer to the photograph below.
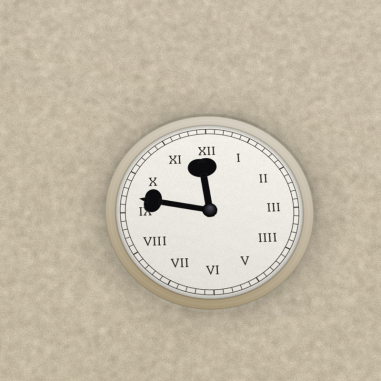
11:47
